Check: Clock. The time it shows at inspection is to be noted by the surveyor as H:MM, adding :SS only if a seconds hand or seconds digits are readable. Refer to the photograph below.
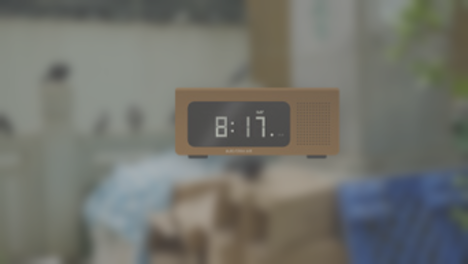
8:17
